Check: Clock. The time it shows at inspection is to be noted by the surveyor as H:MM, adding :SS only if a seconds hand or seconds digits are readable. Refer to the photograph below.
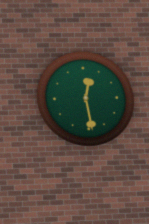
12:29
